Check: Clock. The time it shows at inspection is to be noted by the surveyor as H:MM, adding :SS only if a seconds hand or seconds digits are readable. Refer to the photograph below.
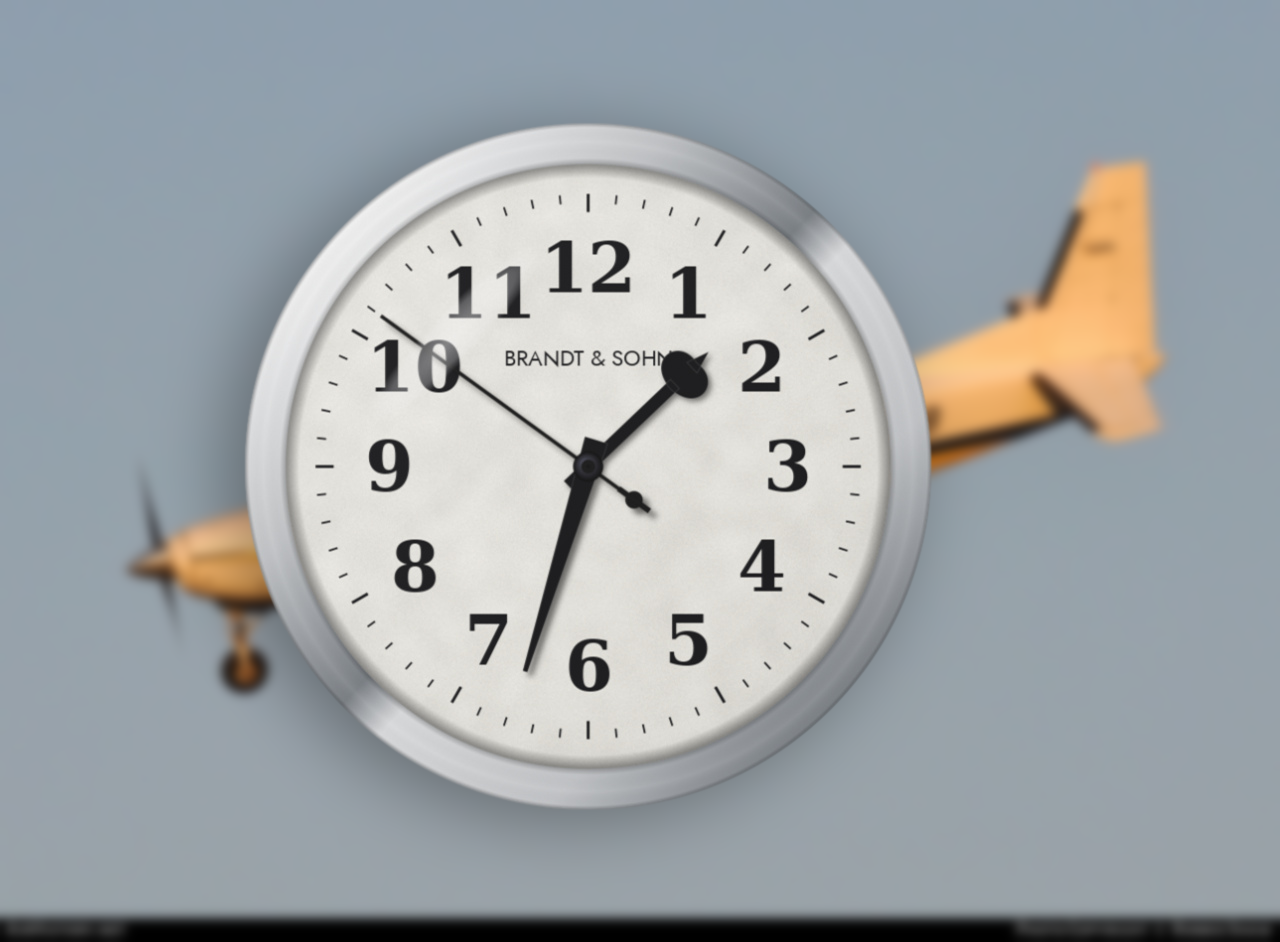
1:32:51
